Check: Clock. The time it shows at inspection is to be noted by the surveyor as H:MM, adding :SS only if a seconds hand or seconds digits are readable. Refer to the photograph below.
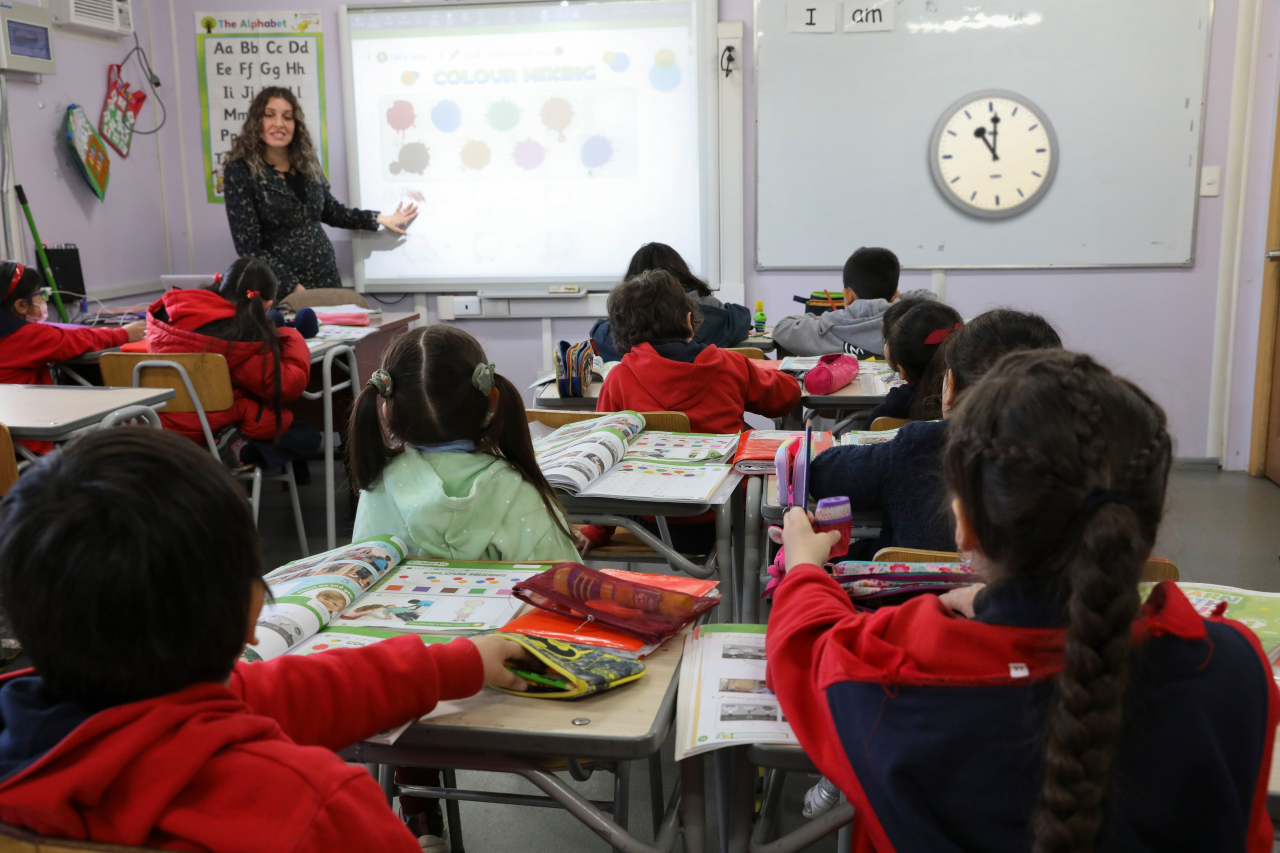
11:01
